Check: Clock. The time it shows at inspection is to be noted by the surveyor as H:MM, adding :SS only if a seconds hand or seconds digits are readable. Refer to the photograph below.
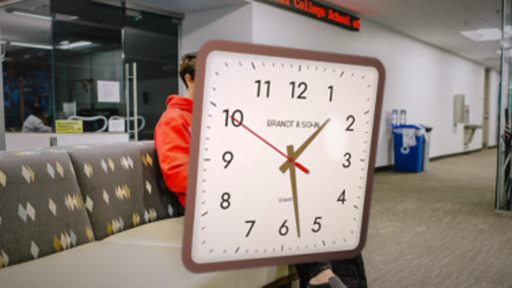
1:27:50
